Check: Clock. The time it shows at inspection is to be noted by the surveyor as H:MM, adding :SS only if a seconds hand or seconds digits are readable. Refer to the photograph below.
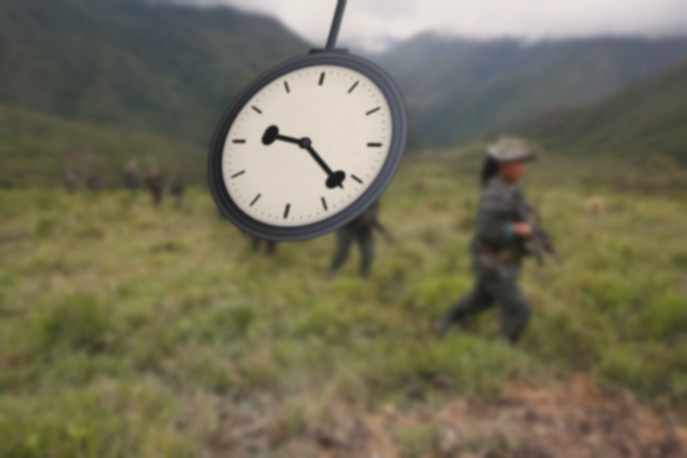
9:22
